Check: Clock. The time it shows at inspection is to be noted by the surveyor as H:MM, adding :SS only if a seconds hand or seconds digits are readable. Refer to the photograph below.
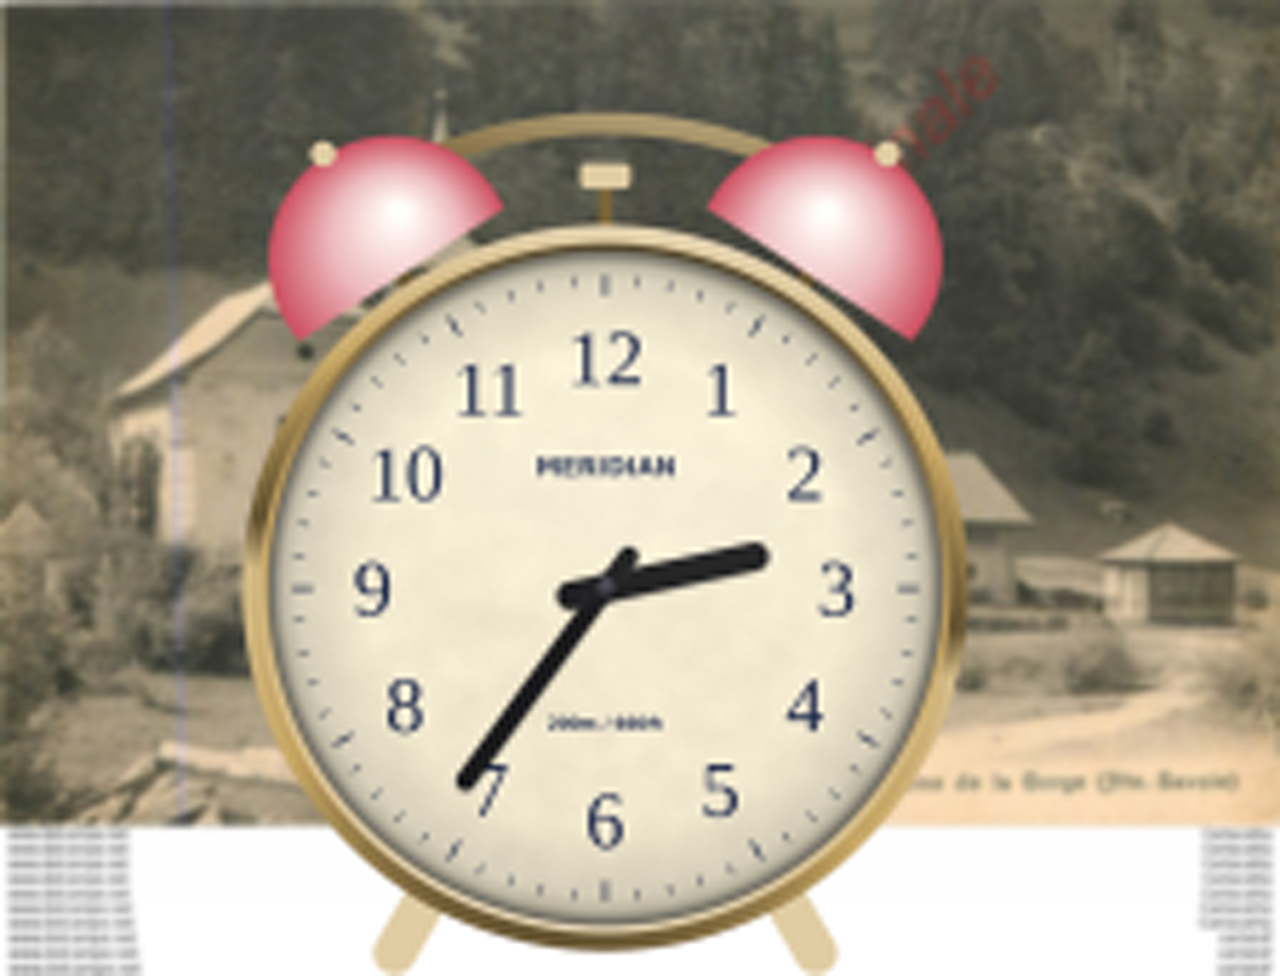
2:36
